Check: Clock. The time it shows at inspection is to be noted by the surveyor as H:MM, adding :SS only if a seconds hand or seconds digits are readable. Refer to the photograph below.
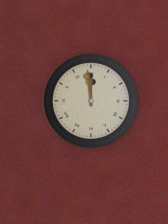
11:59
